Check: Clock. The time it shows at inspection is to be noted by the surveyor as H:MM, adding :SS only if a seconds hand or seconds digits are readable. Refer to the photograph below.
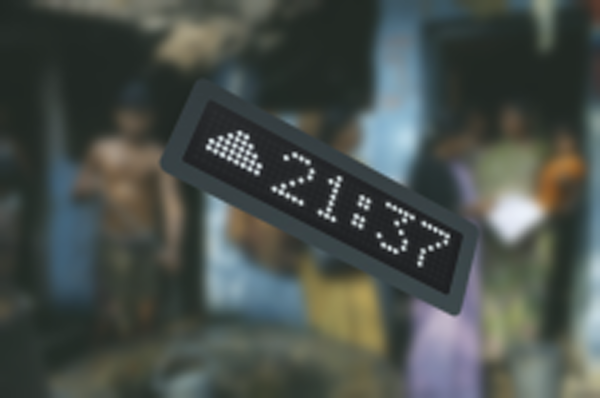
21:37
